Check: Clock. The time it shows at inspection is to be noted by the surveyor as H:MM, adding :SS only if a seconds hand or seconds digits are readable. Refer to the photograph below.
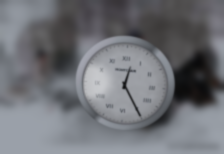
12:25
